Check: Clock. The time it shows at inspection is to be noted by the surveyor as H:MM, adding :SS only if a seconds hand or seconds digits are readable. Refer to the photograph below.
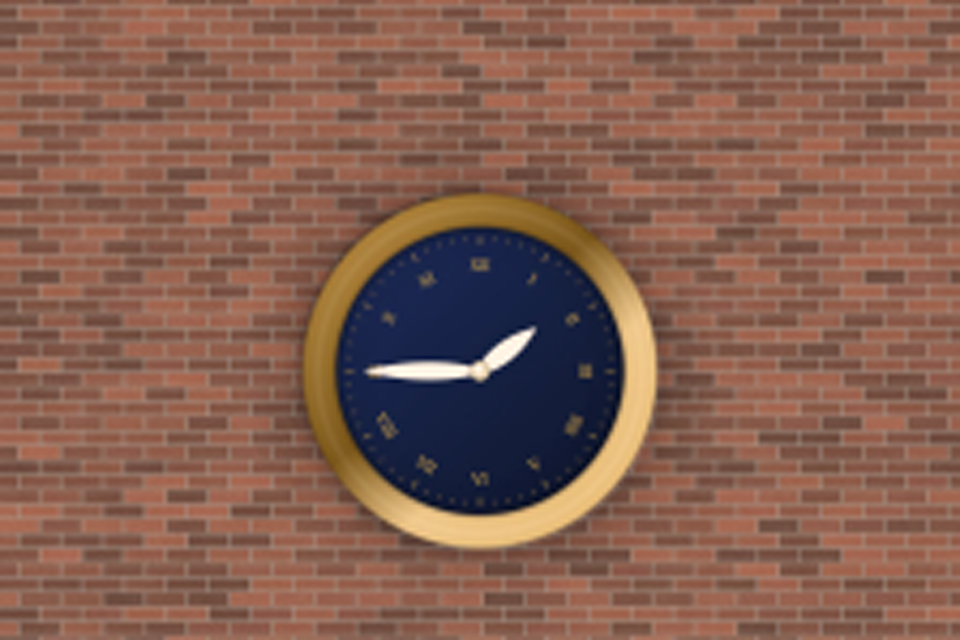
1:45
